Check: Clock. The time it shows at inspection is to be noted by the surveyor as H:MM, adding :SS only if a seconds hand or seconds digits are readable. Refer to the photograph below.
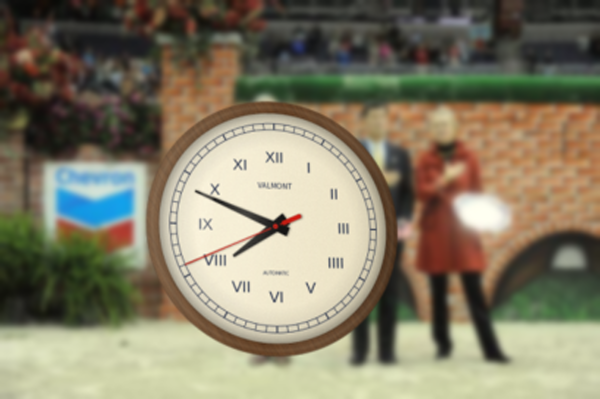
7:48:41
